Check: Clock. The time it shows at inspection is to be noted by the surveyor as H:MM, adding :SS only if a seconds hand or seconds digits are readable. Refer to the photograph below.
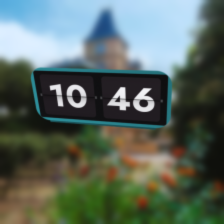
10:46
